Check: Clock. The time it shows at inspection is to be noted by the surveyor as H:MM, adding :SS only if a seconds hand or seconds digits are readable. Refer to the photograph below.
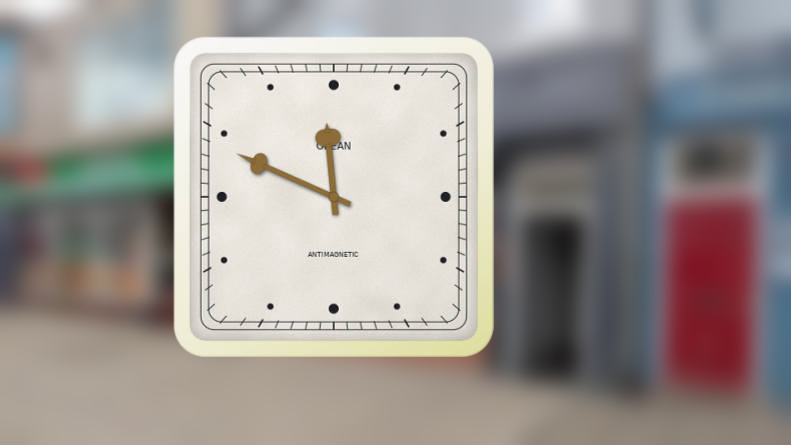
11:49
